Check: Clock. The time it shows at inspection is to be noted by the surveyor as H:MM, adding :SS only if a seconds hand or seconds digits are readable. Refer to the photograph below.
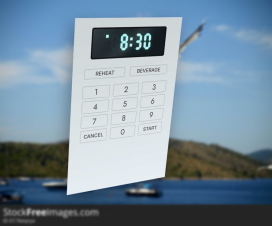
8:30
